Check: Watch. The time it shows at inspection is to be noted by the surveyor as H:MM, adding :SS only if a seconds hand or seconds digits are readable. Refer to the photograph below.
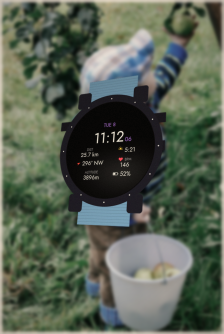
11:12
